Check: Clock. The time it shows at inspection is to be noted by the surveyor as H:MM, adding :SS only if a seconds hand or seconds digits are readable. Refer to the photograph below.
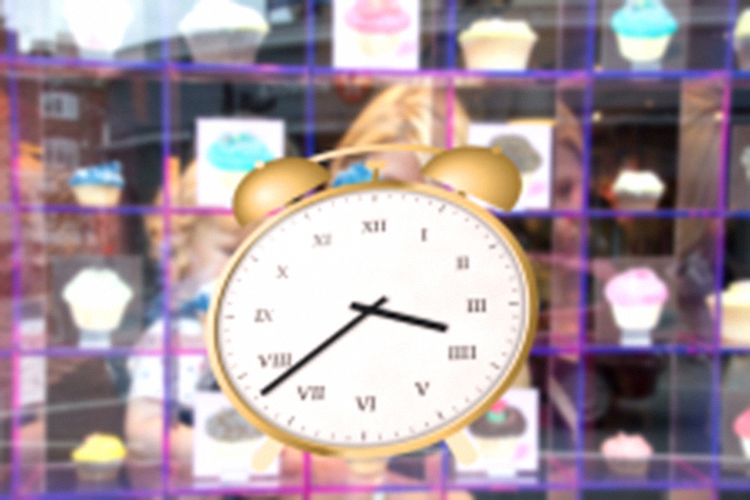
3:38
